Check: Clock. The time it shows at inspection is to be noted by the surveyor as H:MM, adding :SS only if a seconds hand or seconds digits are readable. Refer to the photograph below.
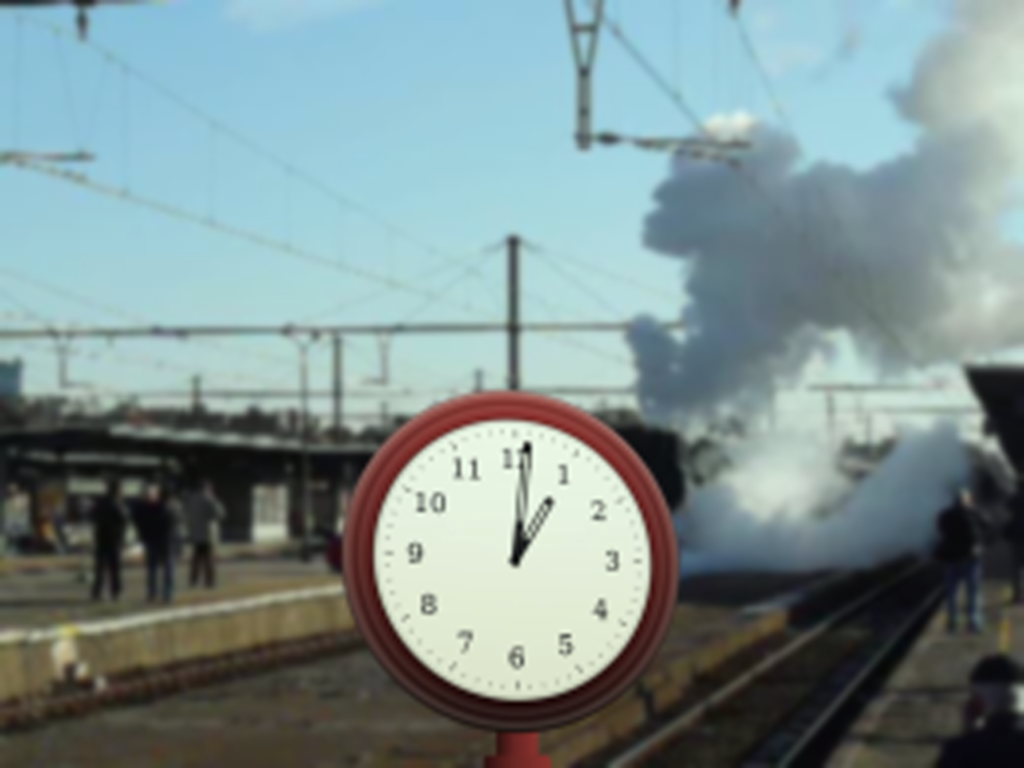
1:01
